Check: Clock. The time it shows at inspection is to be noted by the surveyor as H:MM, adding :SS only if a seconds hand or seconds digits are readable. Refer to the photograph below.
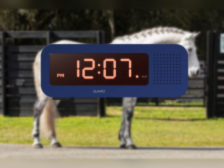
12:07
